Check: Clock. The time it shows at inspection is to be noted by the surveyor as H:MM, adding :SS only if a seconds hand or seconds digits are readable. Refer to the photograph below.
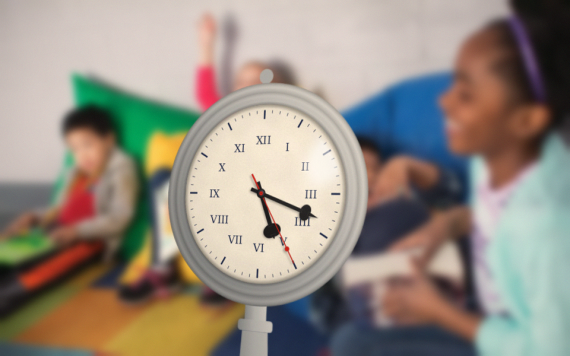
5:18:25
